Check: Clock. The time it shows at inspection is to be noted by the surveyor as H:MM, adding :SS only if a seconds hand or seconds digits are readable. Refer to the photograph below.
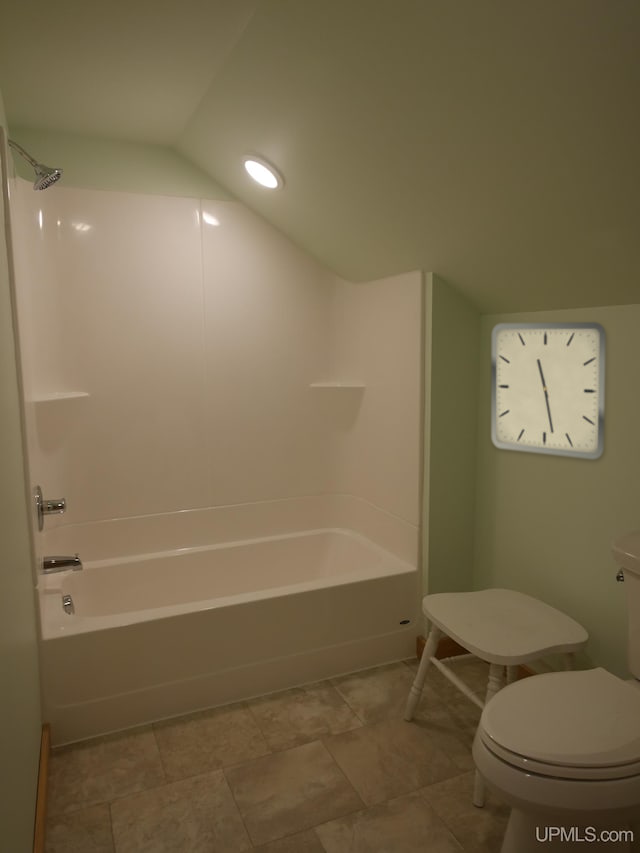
11:28
